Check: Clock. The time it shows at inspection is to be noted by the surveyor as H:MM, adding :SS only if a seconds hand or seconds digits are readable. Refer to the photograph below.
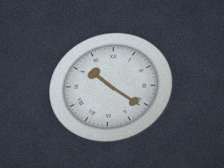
10:21
